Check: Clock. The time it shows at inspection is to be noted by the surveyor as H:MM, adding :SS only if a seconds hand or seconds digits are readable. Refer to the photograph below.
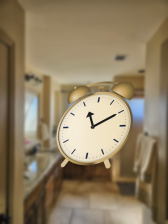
11:10
